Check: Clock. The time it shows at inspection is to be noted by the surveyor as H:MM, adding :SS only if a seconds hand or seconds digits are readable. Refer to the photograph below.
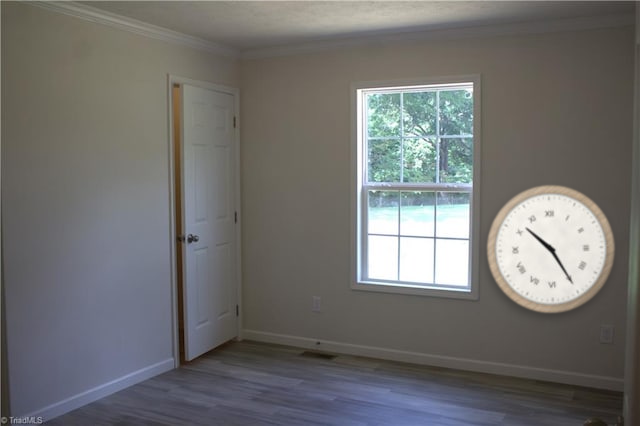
10:25
